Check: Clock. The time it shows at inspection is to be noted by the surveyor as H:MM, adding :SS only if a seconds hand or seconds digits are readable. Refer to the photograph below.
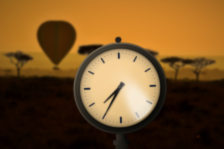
7:35
